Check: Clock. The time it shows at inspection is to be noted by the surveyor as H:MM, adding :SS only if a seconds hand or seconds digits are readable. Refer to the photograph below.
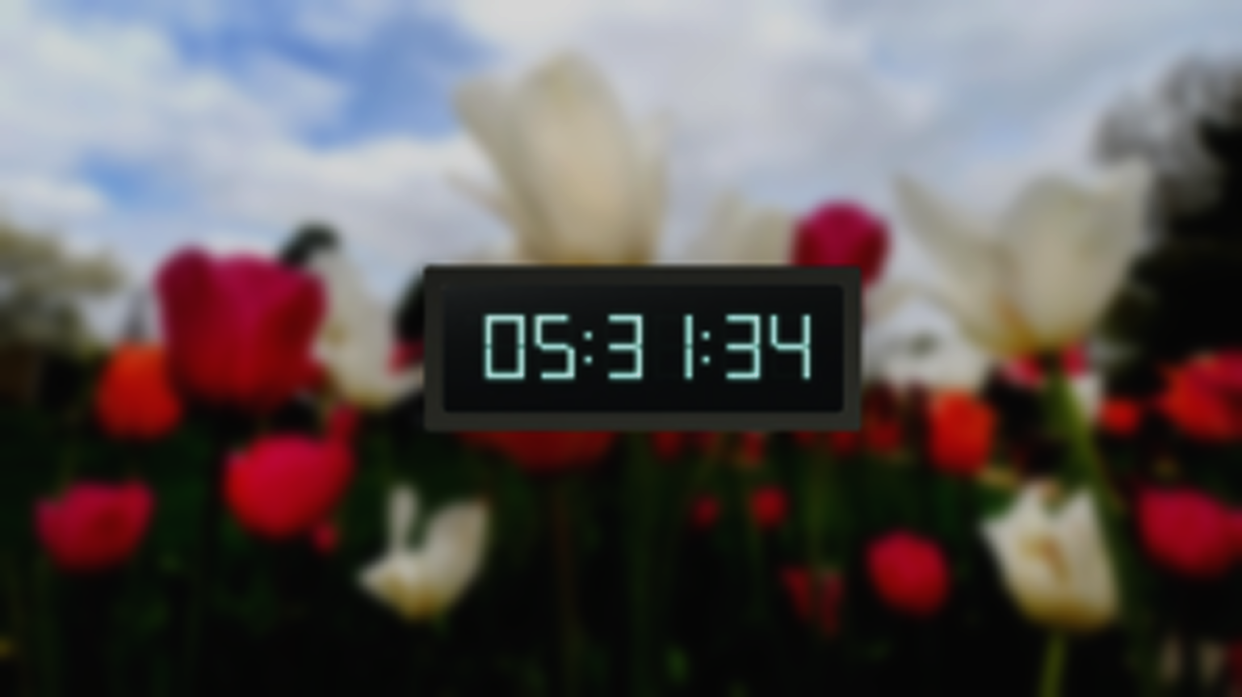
5:31:34
